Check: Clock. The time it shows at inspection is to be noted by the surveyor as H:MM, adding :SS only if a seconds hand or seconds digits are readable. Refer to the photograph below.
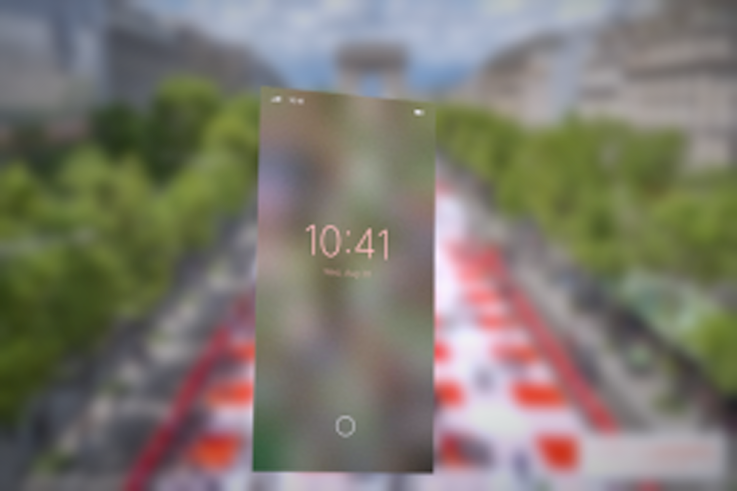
10:41
